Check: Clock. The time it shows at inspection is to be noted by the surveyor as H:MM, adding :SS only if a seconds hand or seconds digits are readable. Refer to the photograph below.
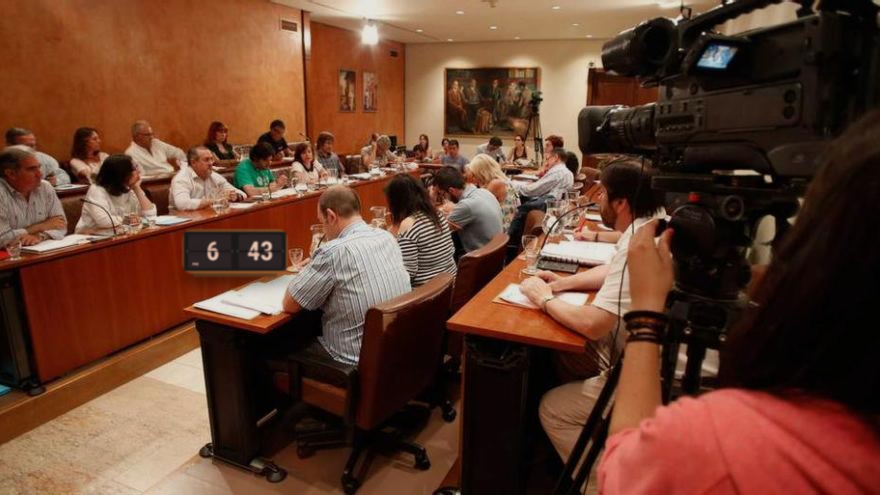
6:43
